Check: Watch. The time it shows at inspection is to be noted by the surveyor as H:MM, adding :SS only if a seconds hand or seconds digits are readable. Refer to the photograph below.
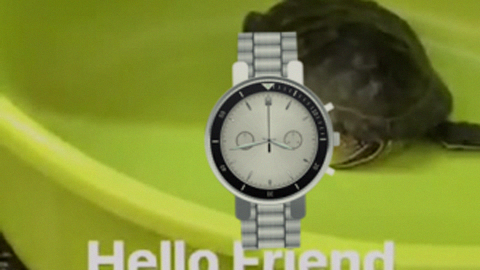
3:43
